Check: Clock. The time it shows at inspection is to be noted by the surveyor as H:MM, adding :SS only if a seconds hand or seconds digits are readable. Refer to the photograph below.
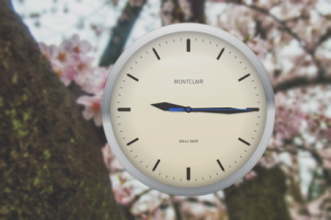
9:15:15
